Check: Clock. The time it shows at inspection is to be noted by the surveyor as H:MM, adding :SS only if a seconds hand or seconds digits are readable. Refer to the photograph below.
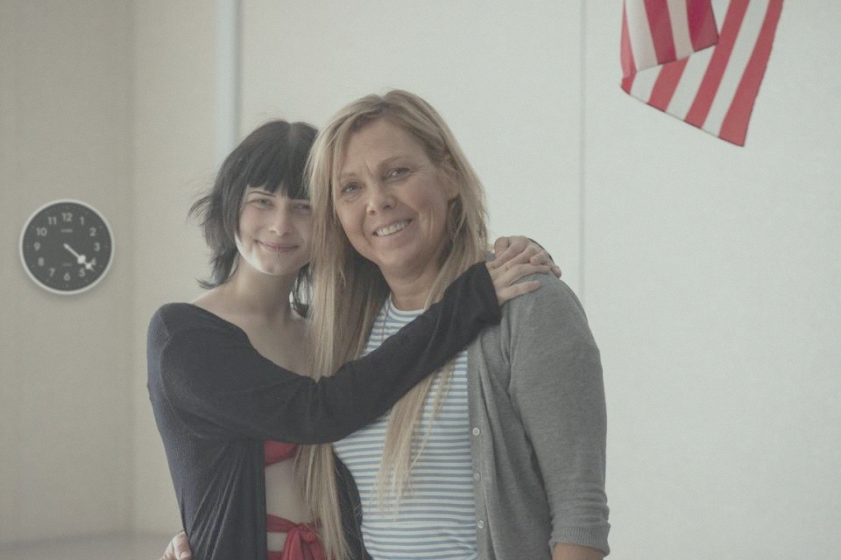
4:22
